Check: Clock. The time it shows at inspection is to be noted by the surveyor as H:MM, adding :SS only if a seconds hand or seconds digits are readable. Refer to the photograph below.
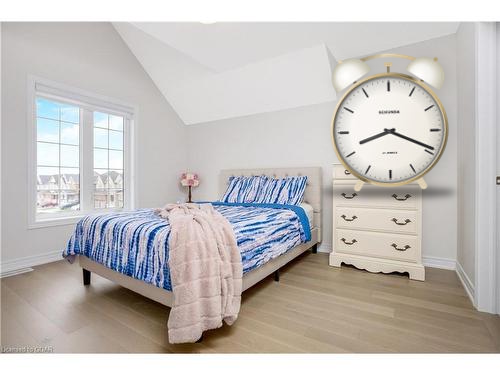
8:19
